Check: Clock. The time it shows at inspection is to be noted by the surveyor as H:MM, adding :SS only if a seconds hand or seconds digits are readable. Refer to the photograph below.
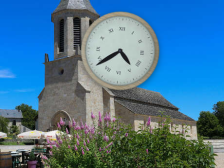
4:39
